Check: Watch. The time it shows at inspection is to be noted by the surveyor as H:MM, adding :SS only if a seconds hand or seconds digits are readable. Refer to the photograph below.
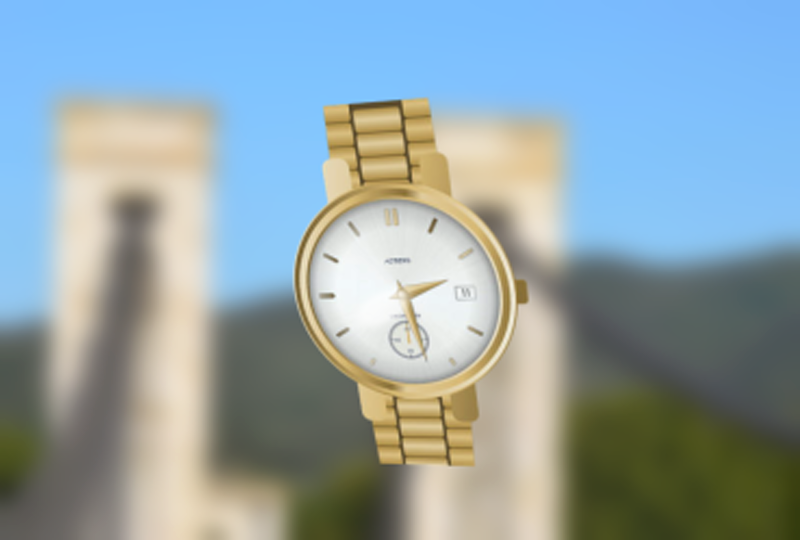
2:28
